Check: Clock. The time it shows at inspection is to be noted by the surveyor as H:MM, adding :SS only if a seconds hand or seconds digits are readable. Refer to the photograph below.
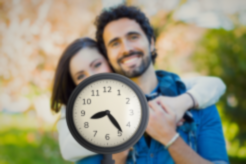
8:24
